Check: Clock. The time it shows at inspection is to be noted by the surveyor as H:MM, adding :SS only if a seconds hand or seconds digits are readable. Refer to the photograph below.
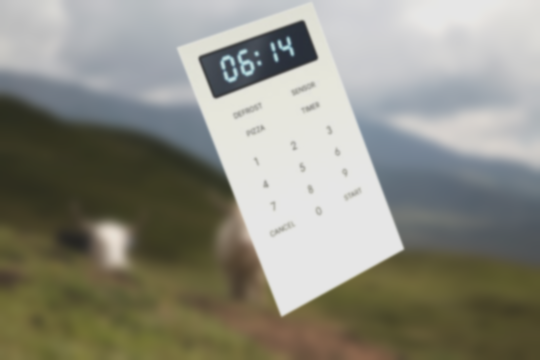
6:14
